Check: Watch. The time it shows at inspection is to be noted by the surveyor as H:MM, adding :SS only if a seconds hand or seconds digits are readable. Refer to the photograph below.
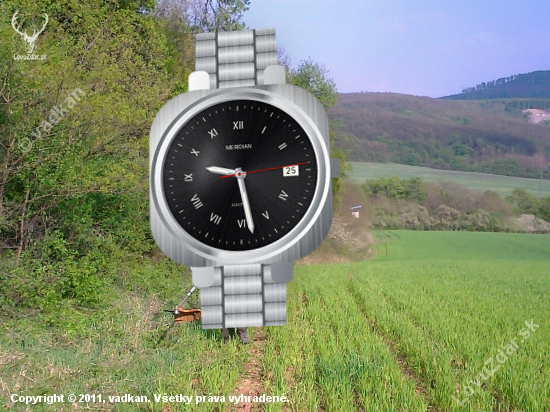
9:28:14
